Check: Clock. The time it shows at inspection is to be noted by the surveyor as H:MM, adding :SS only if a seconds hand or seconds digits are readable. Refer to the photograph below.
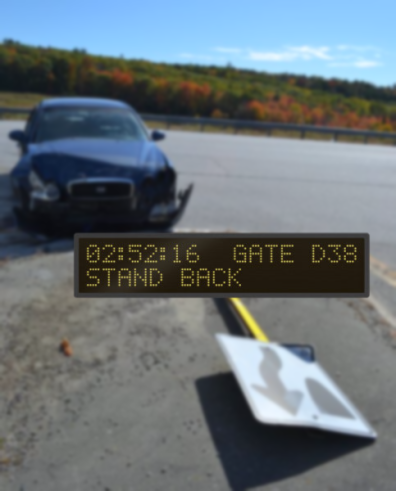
2:52:16
